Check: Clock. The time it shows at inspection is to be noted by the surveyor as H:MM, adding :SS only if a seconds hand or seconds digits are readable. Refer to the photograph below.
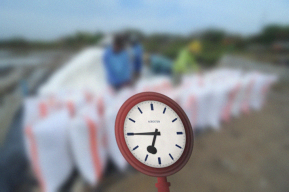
6:45
